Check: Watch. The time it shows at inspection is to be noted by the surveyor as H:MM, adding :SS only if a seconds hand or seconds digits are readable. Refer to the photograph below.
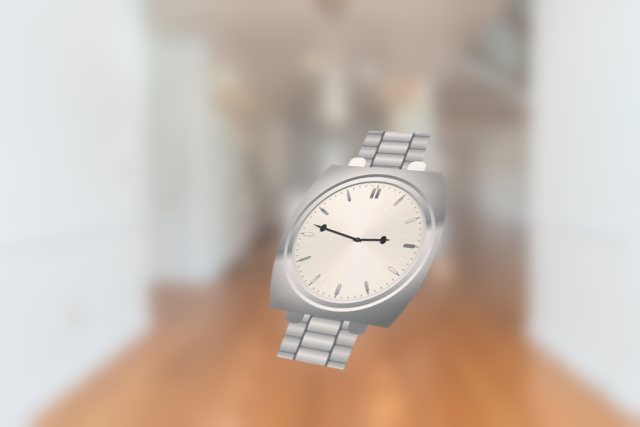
2:47
